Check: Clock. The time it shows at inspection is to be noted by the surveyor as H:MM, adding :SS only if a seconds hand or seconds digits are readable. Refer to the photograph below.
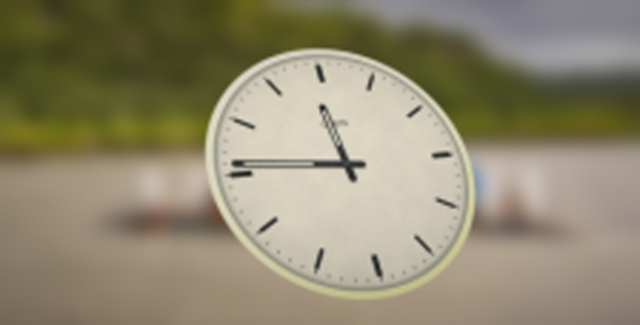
11:46
